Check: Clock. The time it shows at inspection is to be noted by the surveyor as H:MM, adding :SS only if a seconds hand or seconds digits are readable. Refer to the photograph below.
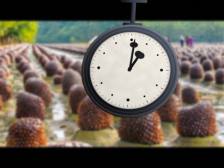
1:01
